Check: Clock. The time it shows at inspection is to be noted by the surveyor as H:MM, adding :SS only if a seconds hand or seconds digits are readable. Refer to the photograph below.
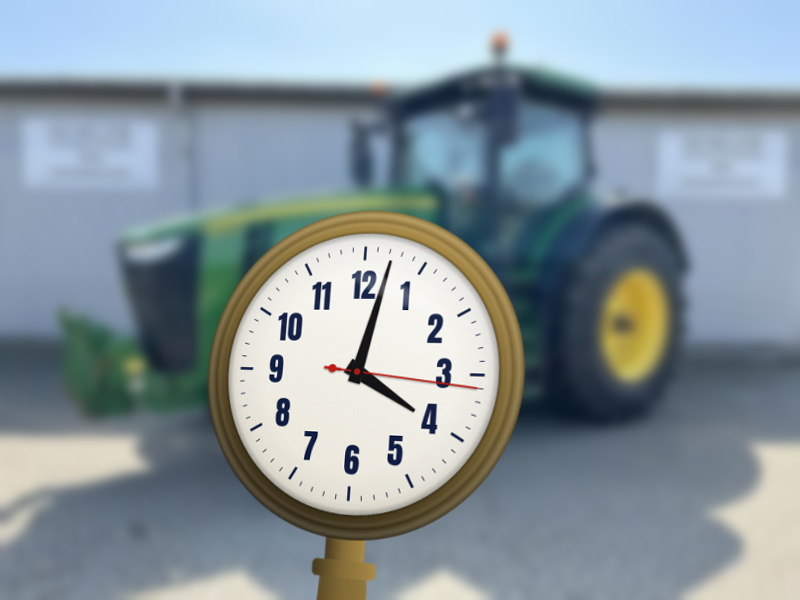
4:02:16
